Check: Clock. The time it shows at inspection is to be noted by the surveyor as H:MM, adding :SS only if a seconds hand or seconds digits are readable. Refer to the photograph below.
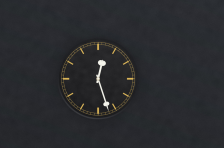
12:27
